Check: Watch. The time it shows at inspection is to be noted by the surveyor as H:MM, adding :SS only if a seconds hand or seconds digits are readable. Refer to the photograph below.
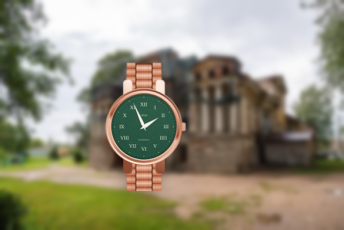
1:56
